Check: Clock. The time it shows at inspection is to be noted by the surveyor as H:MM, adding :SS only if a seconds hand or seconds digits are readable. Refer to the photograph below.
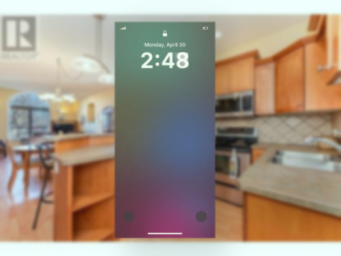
2:48
